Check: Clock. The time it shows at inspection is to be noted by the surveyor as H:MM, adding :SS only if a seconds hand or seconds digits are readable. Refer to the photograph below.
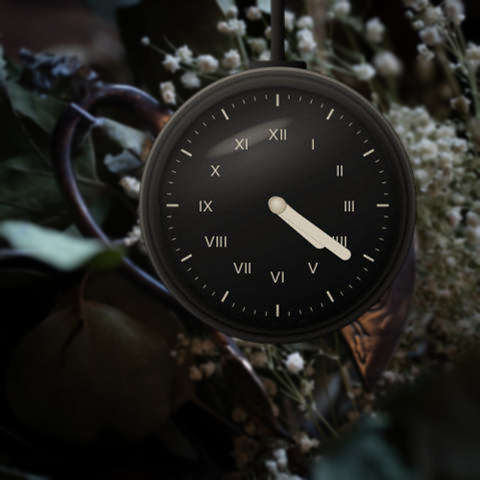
4:21
